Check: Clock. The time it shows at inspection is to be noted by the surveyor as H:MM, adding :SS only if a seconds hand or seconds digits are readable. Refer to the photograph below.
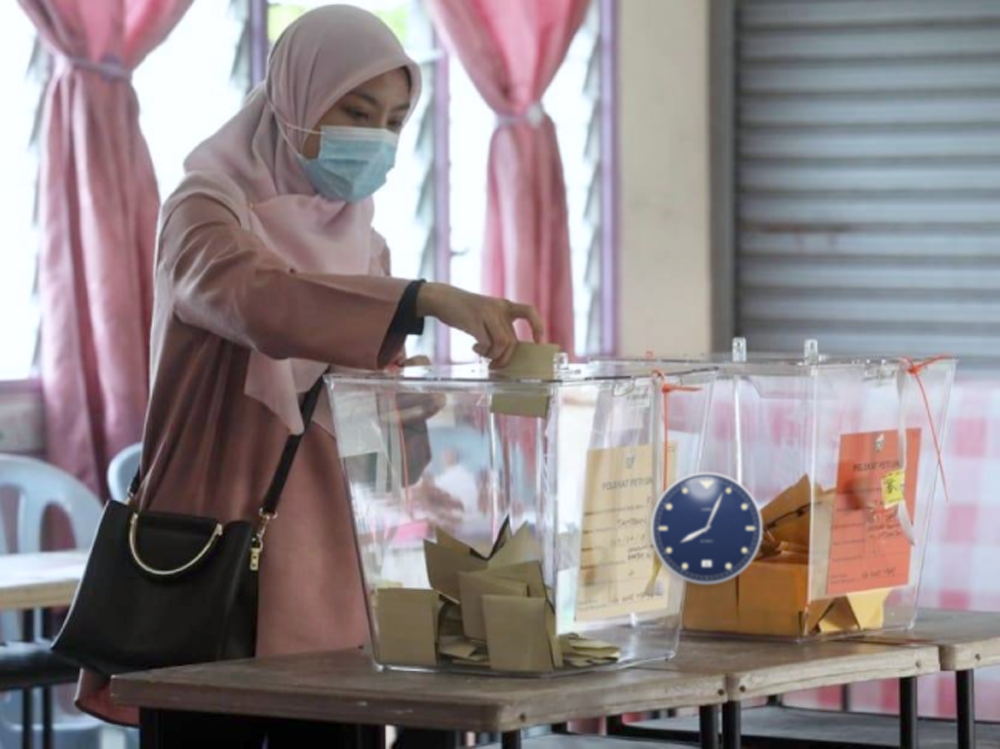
8:04
